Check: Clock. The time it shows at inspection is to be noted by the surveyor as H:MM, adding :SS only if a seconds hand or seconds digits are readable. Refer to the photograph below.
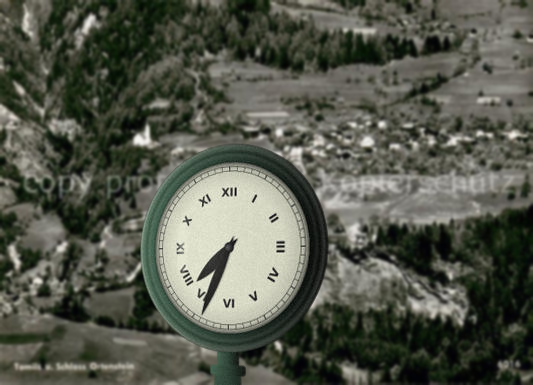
7:34
